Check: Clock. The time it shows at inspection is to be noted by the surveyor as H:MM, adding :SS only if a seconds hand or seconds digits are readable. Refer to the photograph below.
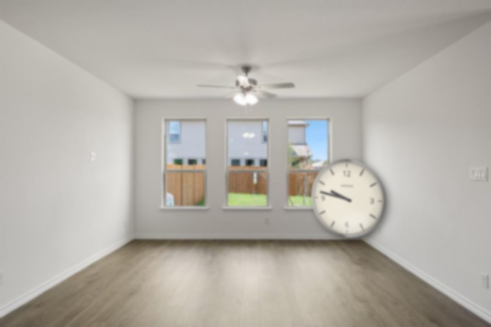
9:47
